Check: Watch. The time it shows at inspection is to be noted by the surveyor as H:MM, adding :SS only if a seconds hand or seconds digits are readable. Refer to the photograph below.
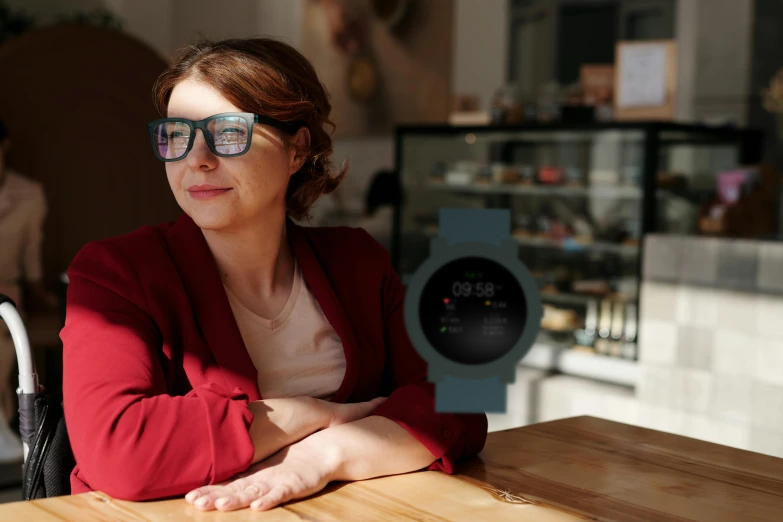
9:58
